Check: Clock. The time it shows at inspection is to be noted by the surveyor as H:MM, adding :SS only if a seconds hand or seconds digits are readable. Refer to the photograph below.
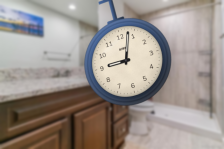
9:03
